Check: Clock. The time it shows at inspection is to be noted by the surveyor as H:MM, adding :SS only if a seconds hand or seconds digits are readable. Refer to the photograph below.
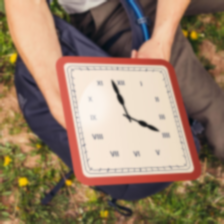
3:58
